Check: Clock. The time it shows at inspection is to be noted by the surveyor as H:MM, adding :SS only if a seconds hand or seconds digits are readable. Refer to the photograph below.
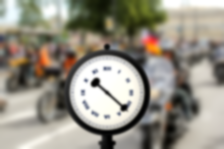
10:22
